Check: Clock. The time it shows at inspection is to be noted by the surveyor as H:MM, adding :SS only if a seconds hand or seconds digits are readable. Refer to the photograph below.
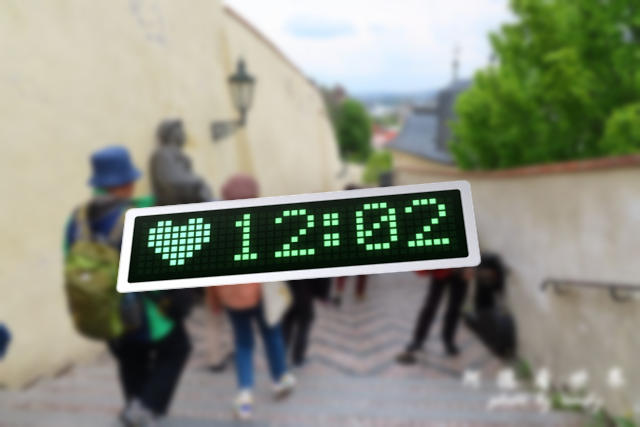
12:02
